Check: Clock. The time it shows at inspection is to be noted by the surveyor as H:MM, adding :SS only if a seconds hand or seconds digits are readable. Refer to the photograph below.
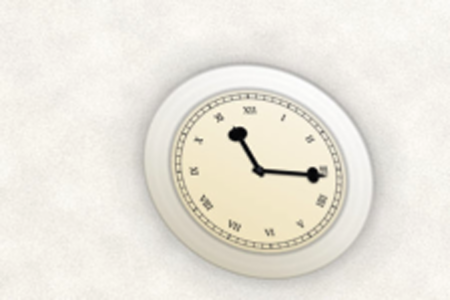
11:16
